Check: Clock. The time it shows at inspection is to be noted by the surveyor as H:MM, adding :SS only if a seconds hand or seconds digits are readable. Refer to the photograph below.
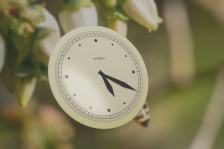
5:20
